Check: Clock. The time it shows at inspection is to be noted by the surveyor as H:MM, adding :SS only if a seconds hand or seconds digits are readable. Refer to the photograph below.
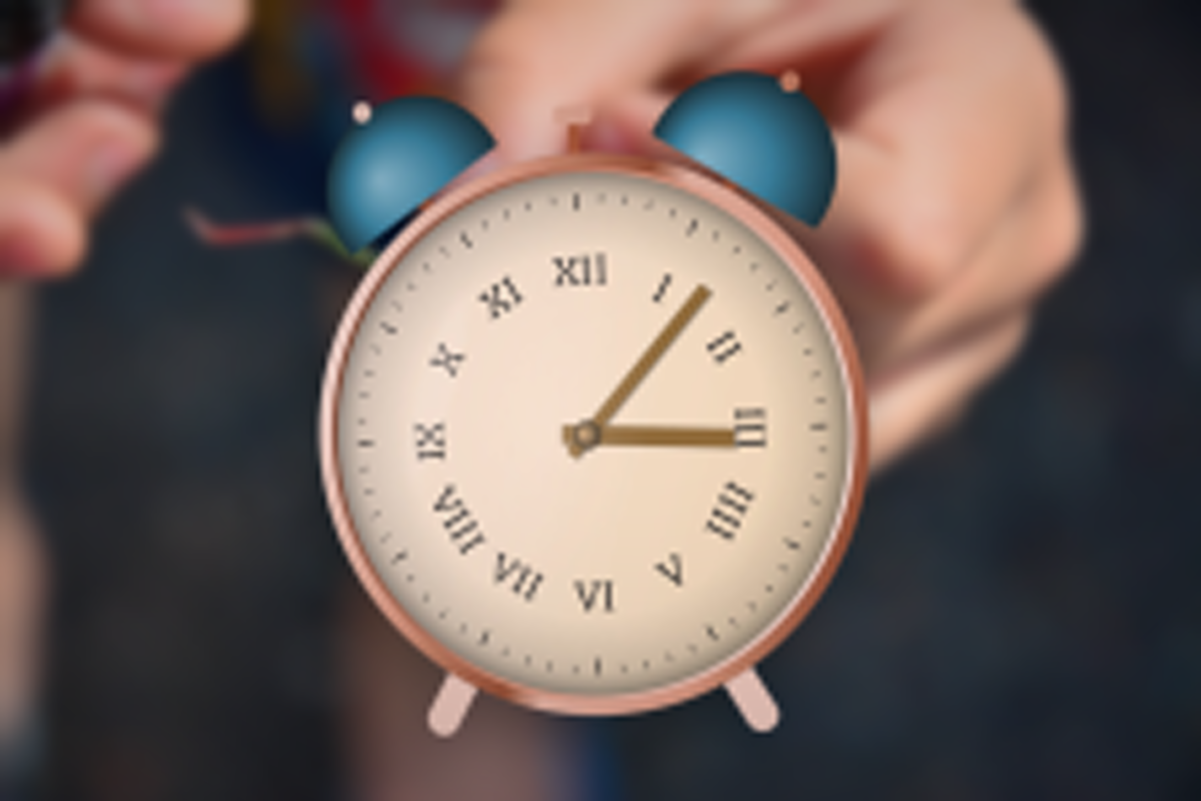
3:07
